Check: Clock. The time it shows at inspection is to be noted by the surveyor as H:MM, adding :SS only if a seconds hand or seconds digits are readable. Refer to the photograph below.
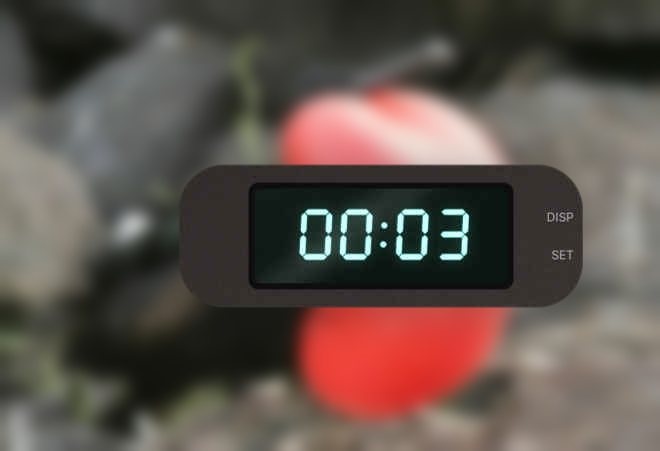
0:03
